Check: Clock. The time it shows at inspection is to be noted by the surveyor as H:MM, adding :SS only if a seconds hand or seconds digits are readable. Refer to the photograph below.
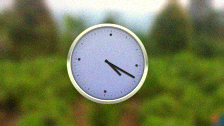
4:19
